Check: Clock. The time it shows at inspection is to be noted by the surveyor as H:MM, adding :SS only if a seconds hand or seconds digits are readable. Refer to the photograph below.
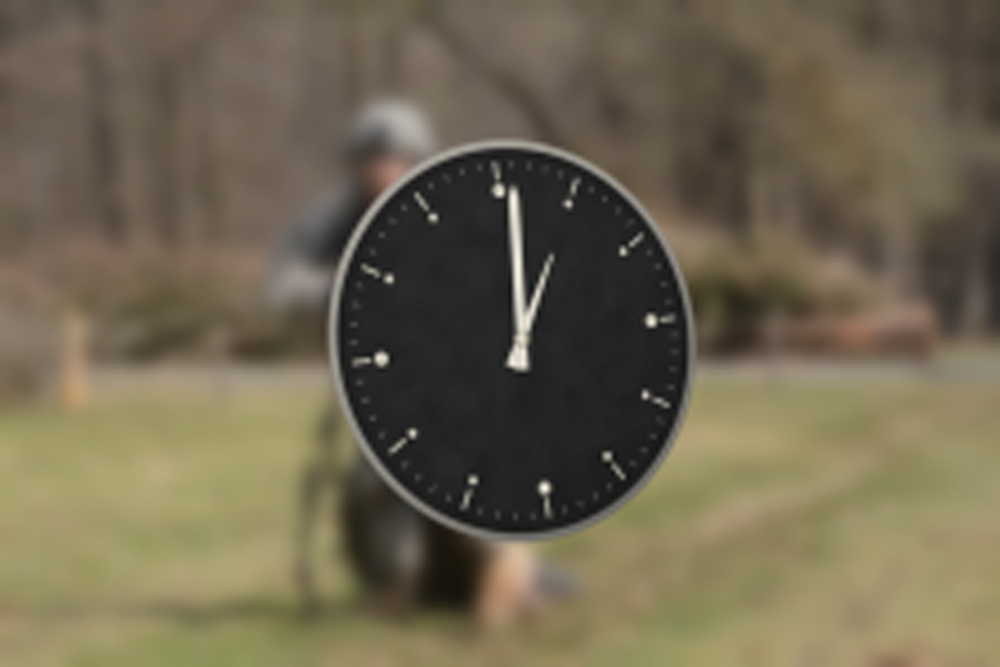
1:01
